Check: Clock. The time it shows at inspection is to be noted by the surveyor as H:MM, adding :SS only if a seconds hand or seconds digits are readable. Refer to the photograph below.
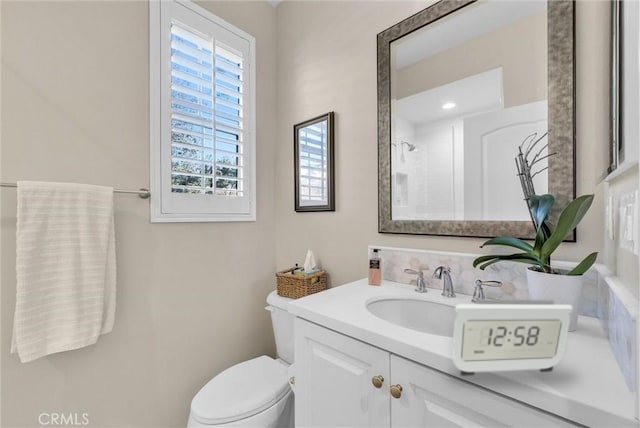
12:58
